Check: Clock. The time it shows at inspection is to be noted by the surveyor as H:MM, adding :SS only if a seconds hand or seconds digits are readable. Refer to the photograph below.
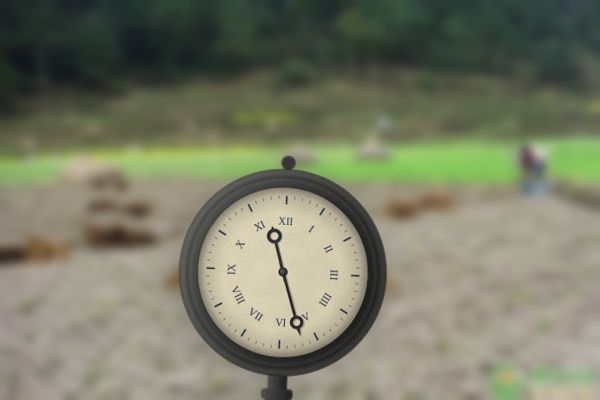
11:27
